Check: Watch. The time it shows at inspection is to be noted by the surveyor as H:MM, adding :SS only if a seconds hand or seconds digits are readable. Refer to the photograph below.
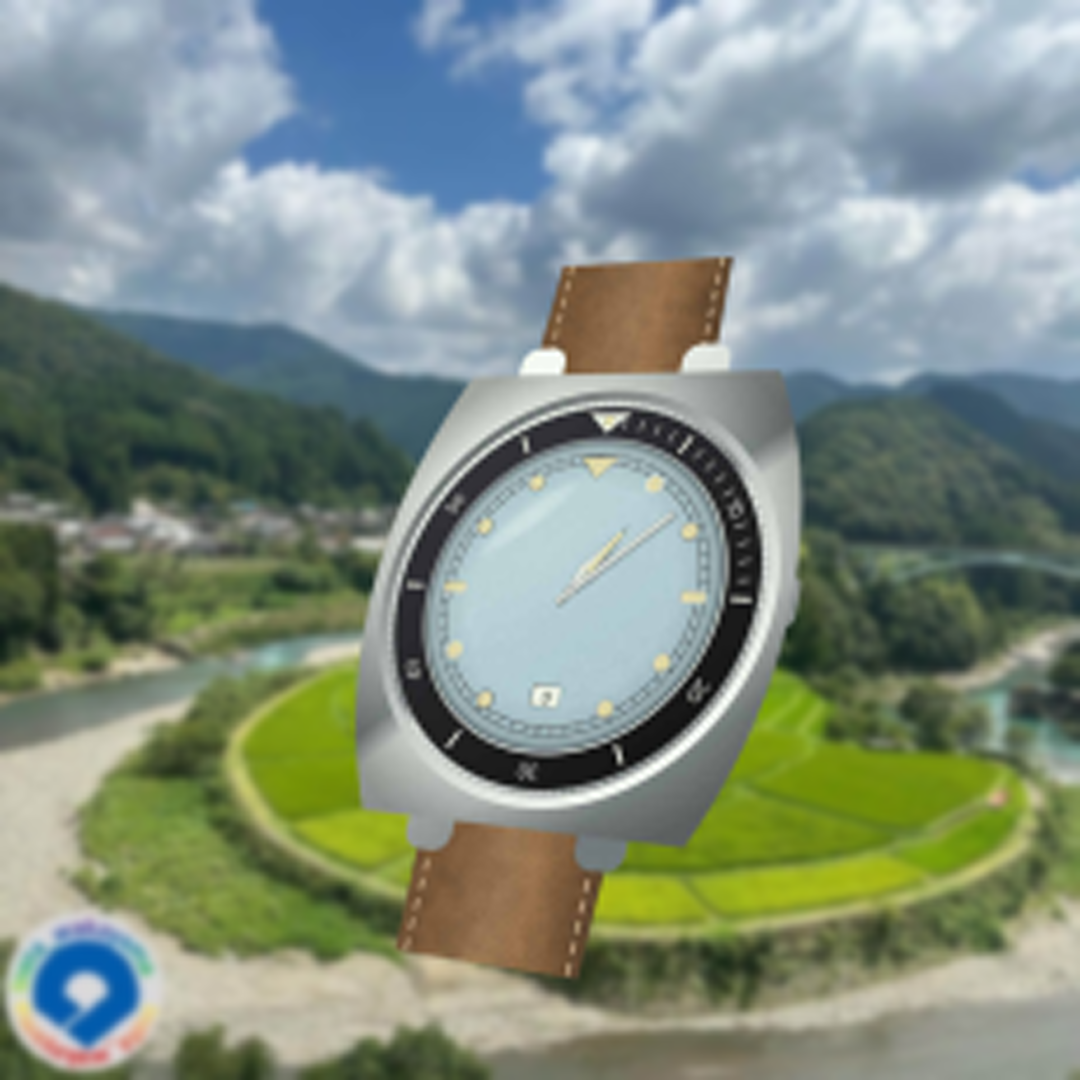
1:08
